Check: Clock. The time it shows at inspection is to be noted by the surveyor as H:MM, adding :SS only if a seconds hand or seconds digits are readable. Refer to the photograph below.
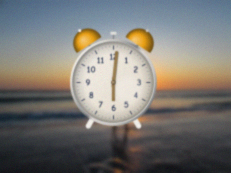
6:01
